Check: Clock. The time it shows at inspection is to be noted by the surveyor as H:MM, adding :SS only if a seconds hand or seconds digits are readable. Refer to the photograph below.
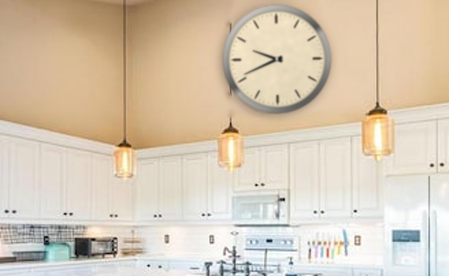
9:41
